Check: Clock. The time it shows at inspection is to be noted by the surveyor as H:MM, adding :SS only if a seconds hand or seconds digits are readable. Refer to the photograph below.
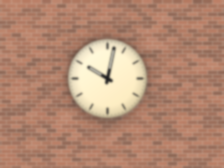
10:02
